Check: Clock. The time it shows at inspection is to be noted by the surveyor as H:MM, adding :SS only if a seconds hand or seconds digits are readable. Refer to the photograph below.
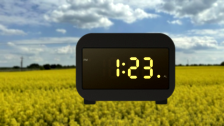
1:23
